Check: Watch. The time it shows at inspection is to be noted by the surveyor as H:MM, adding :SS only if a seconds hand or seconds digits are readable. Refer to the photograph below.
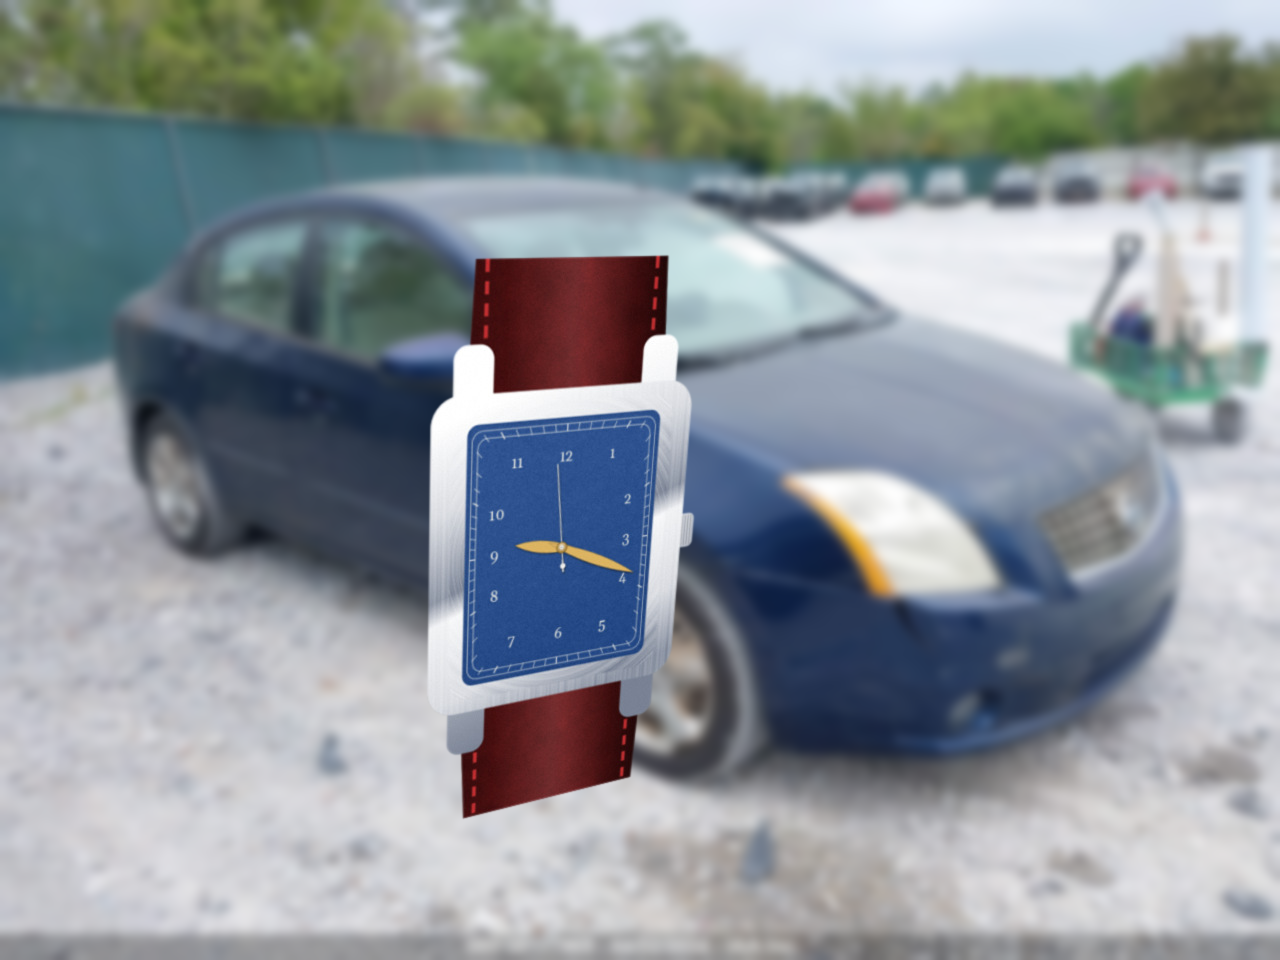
9:18:59
